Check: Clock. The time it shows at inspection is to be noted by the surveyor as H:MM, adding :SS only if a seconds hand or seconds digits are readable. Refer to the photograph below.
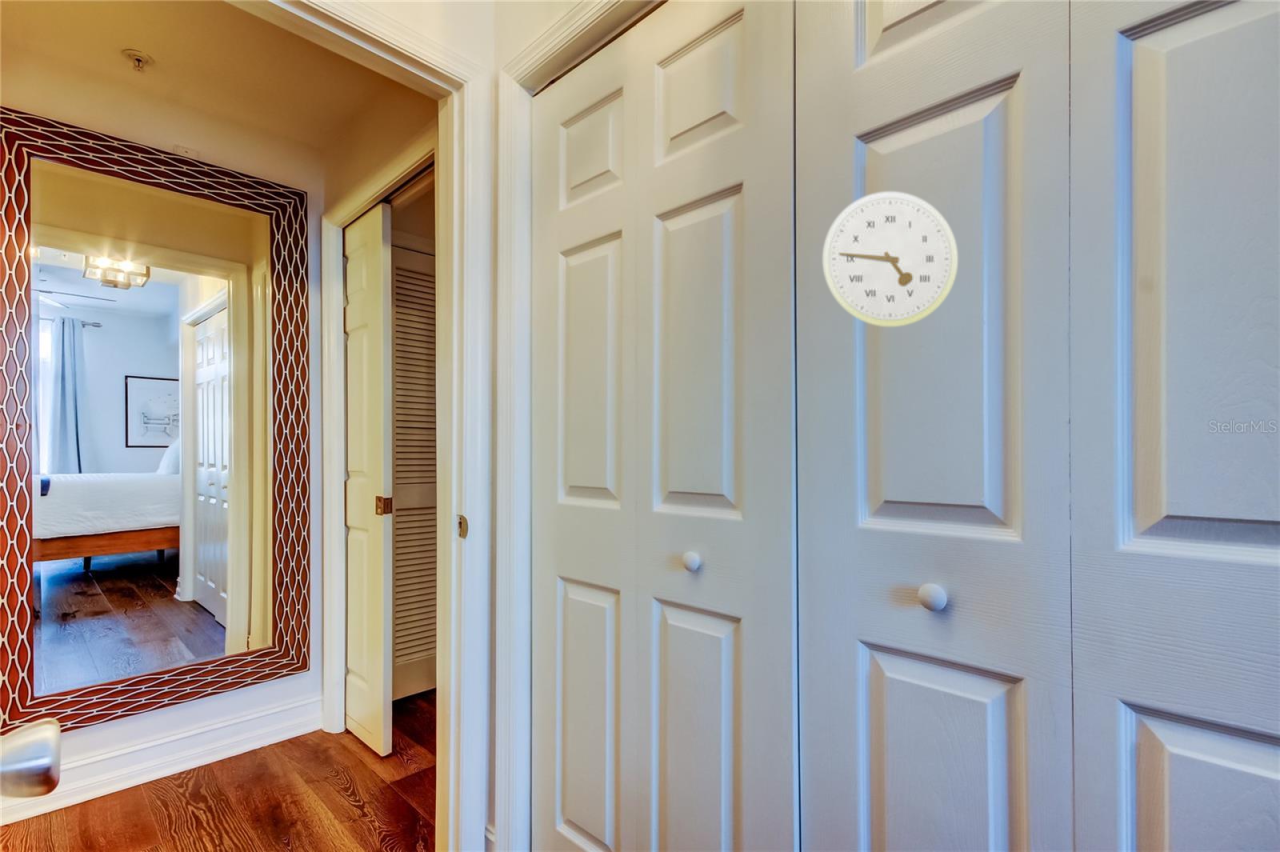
4:46
